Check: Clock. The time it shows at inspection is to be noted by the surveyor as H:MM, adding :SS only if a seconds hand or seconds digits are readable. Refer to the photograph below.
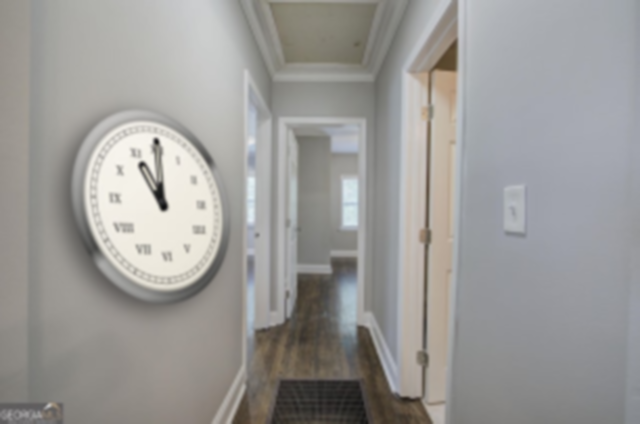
11:00
